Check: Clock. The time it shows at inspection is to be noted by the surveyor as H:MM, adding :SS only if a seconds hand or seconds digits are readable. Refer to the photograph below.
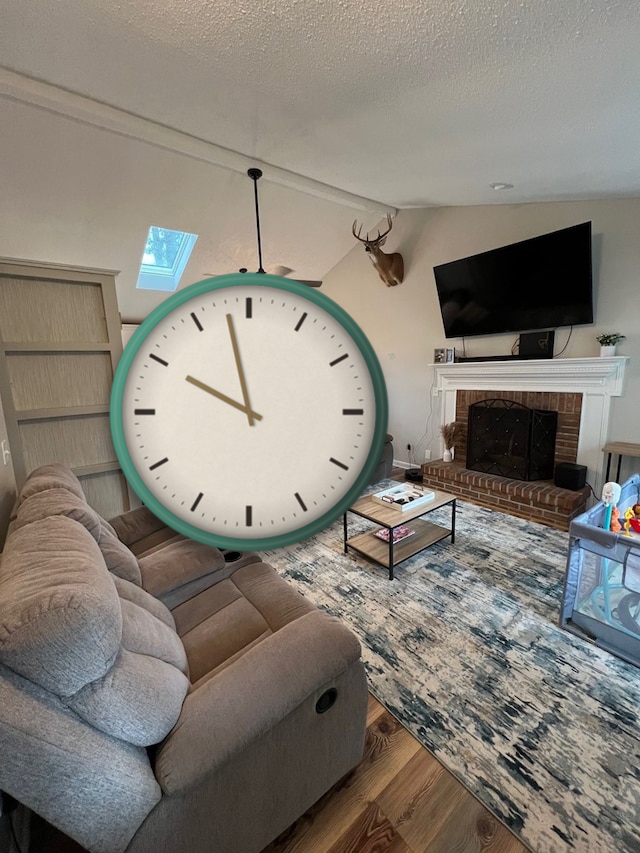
9:58
